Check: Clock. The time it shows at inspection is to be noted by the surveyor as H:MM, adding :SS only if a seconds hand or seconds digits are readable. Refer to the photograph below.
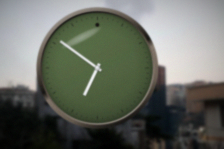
6:51
